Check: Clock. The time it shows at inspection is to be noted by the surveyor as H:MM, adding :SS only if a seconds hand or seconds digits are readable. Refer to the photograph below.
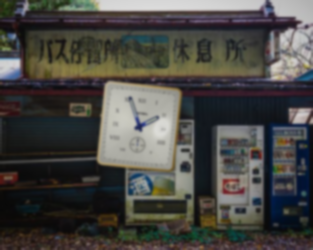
1:56
